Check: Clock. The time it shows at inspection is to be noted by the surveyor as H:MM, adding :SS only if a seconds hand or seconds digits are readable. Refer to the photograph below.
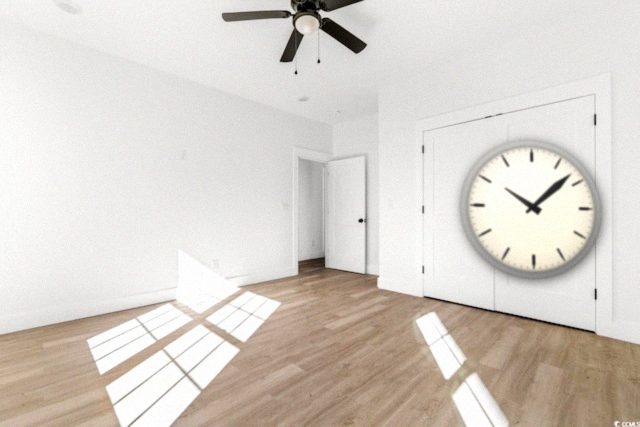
10:08
